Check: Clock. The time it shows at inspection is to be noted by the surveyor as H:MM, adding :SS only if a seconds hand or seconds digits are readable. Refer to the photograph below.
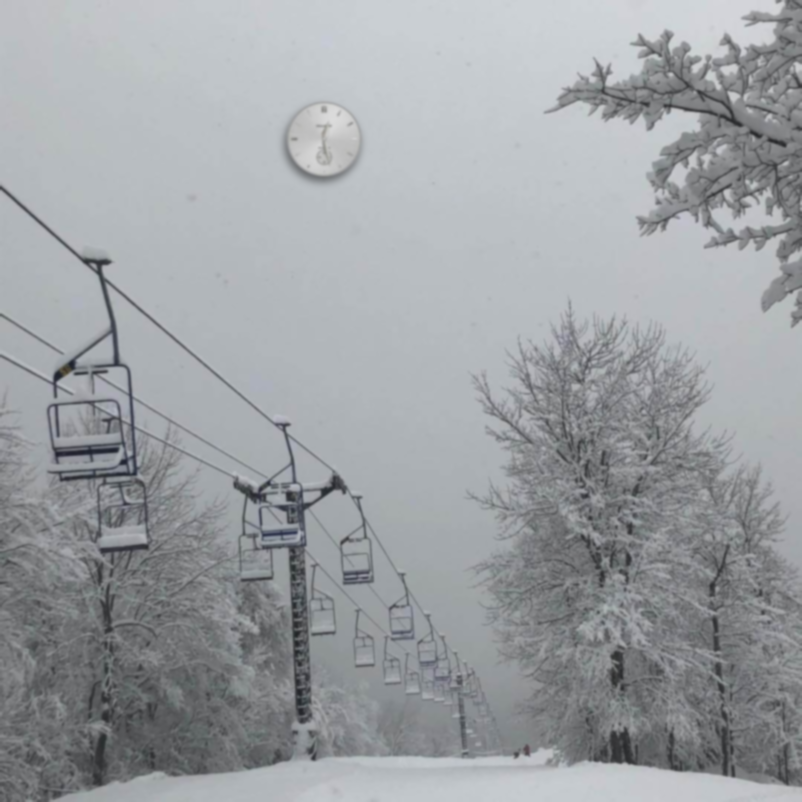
12:28
